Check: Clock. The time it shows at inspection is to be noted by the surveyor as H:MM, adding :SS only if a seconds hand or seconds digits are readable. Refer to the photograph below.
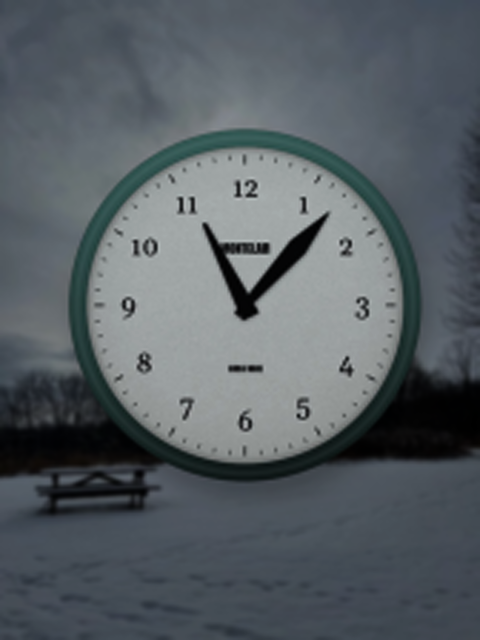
11:07
